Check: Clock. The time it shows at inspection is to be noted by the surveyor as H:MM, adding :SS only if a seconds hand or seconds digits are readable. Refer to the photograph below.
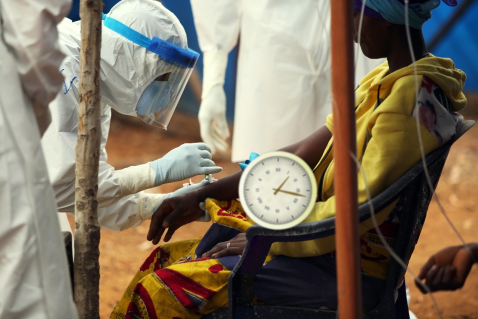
1:17
